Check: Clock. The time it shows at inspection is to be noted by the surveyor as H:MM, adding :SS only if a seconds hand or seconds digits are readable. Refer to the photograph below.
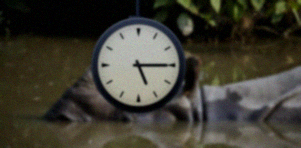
5:15
